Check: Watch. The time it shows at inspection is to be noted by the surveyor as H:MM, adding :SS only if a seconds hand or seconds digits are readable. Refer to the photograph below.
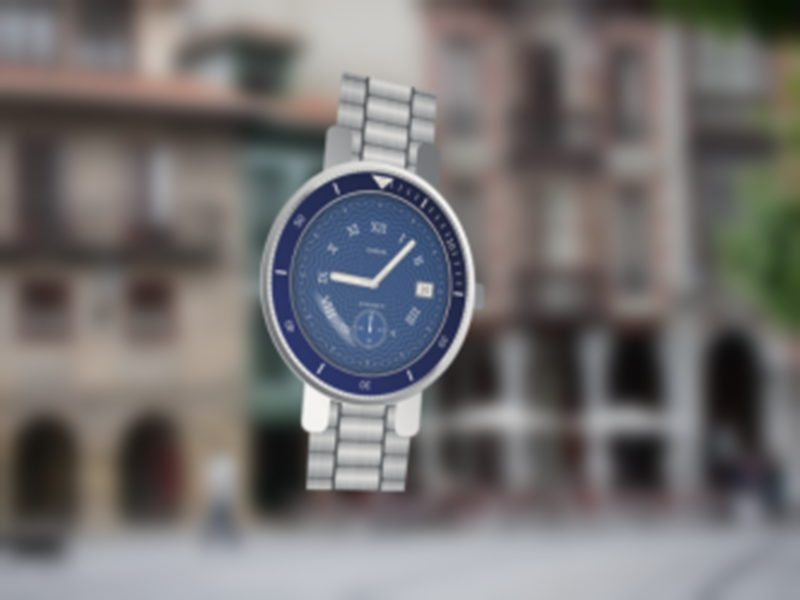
9:07
